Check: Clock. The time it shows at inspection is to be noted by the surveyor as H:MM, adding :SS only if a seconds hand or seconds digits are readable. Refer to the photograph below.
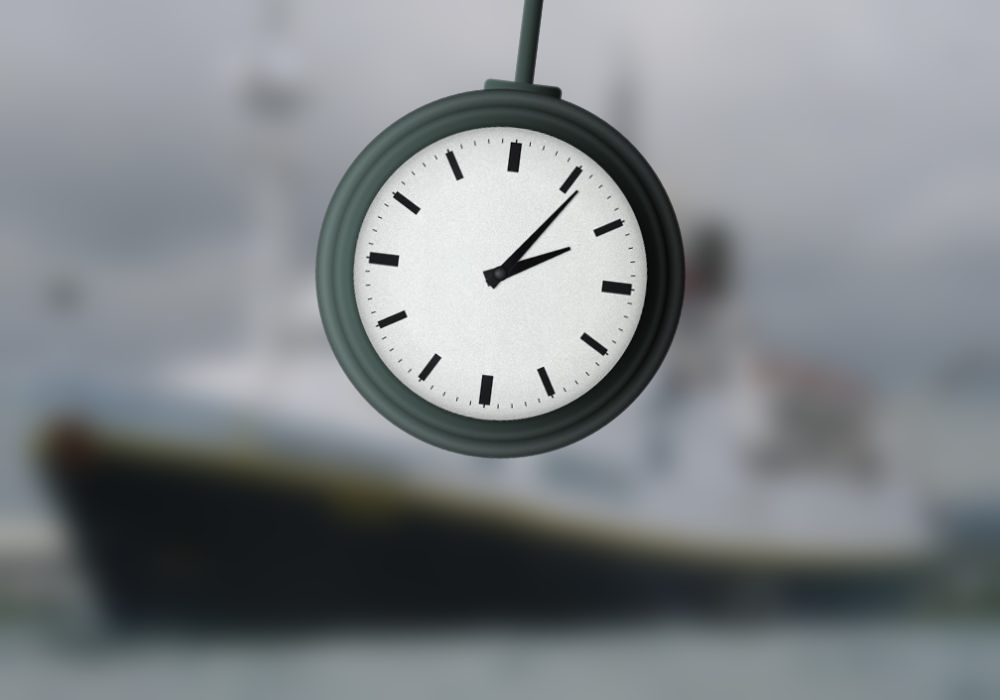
2:06
